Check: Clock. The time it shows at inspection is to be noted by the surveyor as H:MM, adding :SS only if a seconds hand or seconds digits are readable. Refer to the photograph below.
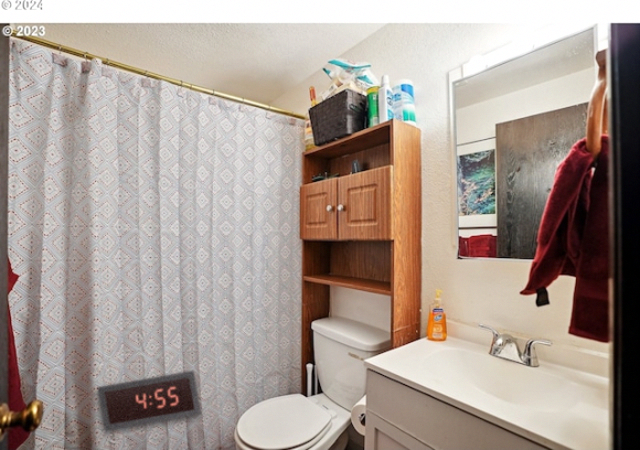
4:55
